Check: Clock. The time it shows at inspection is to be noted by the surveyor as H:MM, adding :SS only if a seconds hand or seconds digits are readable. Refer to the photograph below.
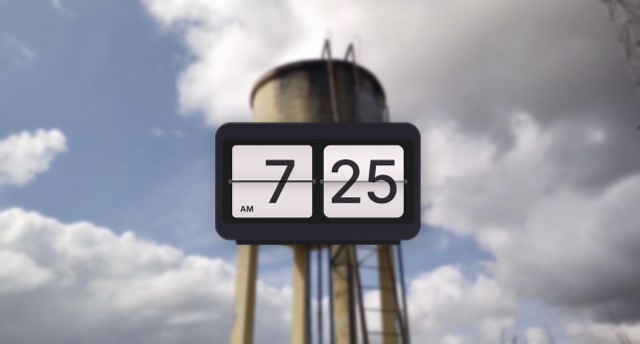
7:25
